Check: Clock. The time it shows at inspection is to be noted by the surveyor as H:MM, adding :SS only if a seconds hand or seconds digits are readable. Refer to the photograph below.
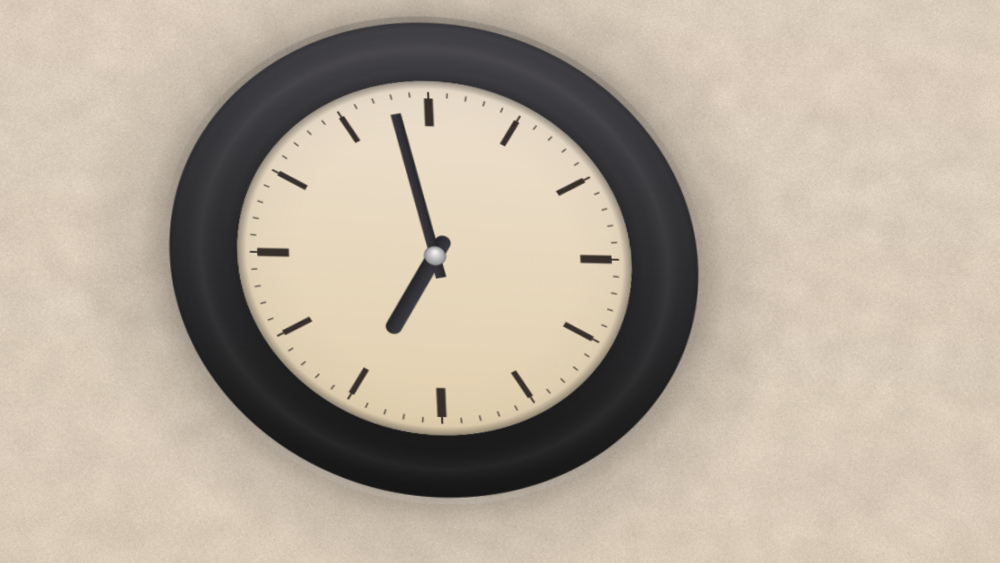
6:58
